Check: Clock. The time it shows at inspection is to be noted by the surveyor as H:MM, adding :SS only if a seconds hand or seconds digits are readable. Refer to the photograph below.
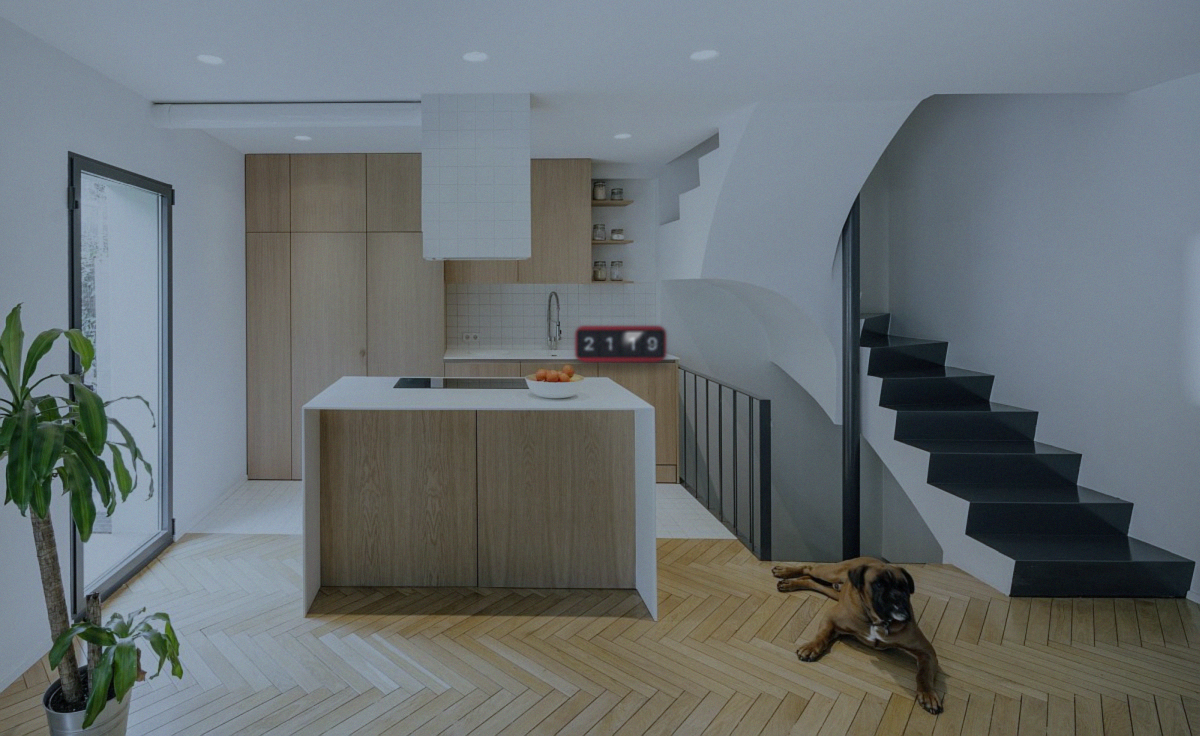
21:19
